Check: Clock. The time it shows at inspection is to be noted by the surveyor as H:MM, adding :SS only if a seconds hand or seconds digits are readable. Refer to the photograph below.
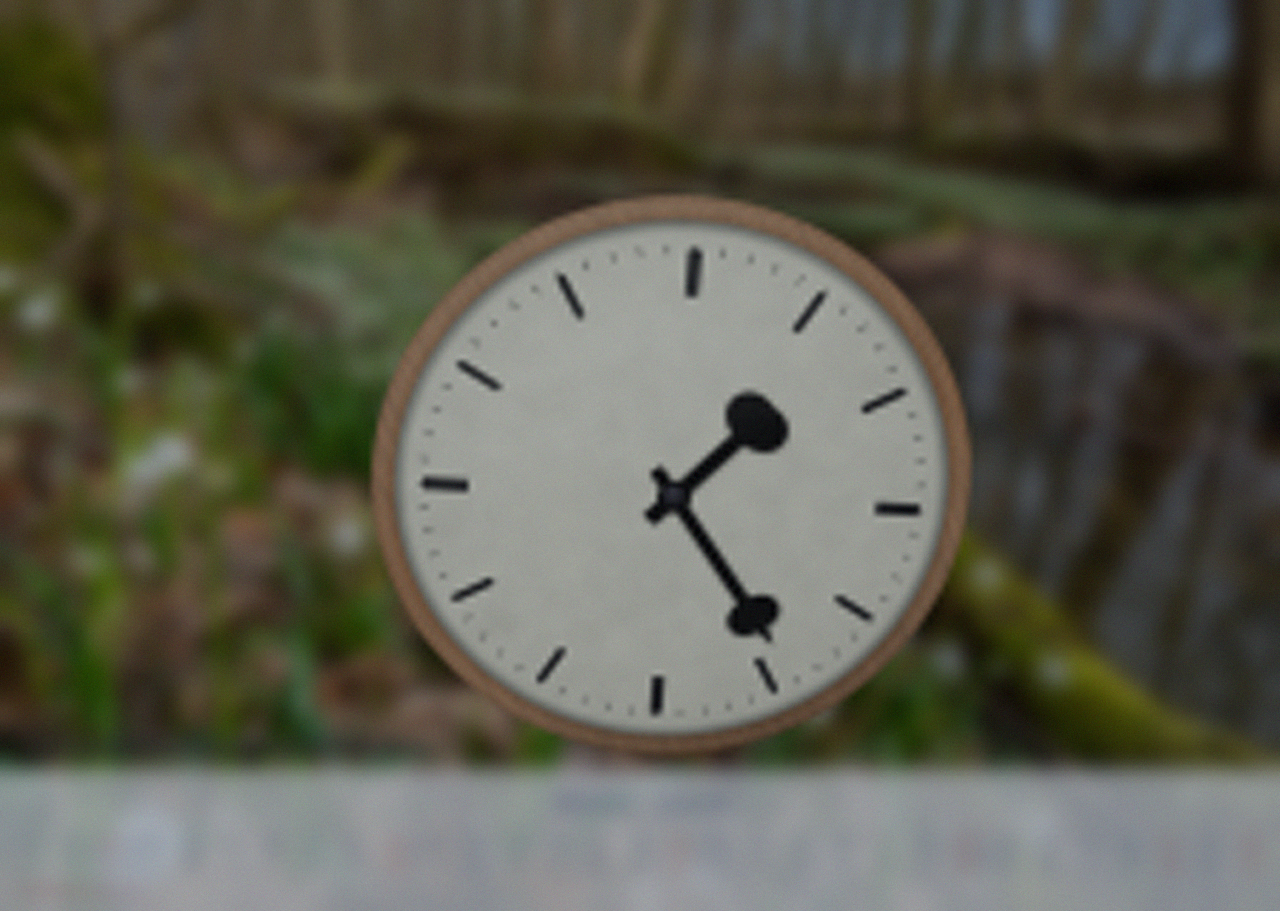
1:24
